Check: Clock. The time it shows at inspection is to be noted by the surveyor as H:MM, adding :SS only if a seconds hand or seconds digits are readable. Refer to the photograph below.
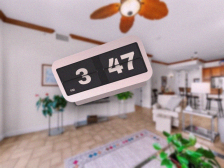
3:47
